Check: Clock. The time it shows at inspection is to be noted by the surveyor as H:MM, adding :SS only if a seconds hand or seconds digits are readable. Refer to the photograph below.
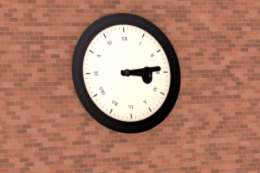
3:14
